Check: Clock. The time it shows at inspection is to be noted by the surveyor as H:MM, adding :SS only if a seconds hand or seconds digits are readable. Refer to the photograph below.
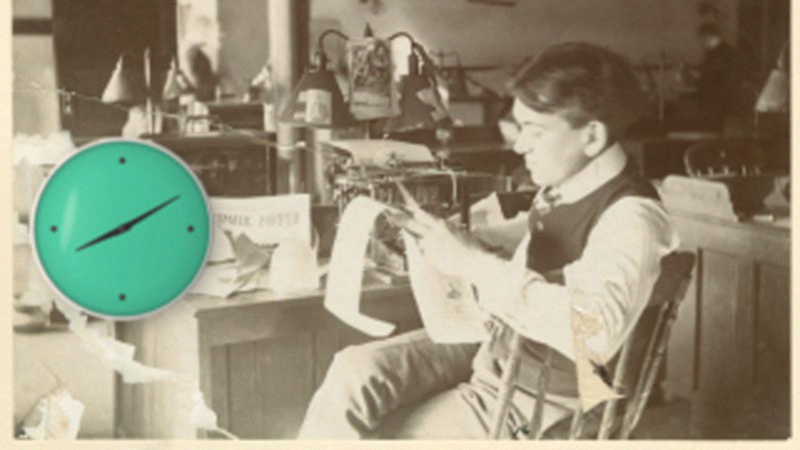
8:10
